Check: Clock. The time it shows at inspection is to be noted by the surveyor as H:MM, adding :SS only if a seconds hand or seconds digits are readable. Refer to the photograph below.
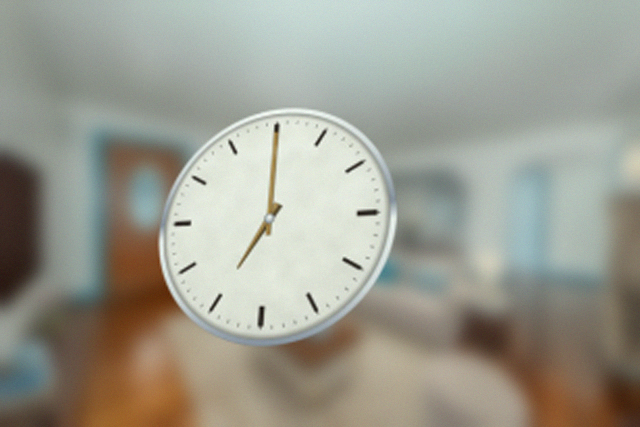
7:00
